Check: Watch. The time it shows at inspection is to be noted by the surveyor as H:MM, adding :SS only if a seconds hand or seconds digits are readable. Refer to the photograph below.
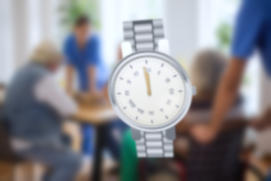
11:59
